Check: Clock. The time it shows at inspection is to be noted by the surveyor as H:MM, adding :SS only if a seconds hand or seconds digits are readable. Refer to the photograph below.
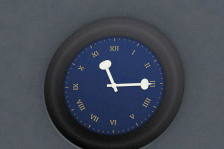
11:15
